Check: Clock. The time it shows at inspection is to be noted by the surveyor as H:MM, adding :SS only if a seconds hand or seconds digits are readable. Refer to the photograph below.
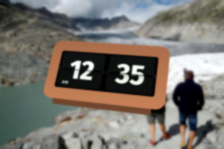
12:35
